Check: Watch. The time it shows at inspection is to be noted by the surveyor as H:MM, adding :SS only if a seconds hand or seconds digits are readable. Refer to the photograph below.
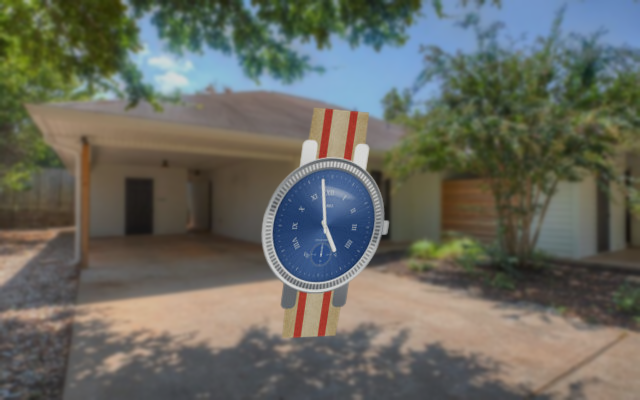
4:58
